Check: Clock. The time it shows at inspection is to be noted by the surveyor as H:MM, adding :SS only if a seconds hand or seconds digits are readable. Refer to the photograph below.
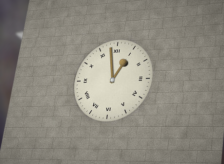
12:58
